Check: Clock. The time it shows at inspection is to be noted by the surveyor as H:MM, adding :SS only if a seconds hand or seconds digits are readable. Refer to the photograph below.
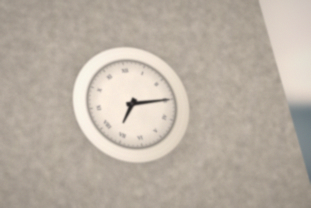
7:15
